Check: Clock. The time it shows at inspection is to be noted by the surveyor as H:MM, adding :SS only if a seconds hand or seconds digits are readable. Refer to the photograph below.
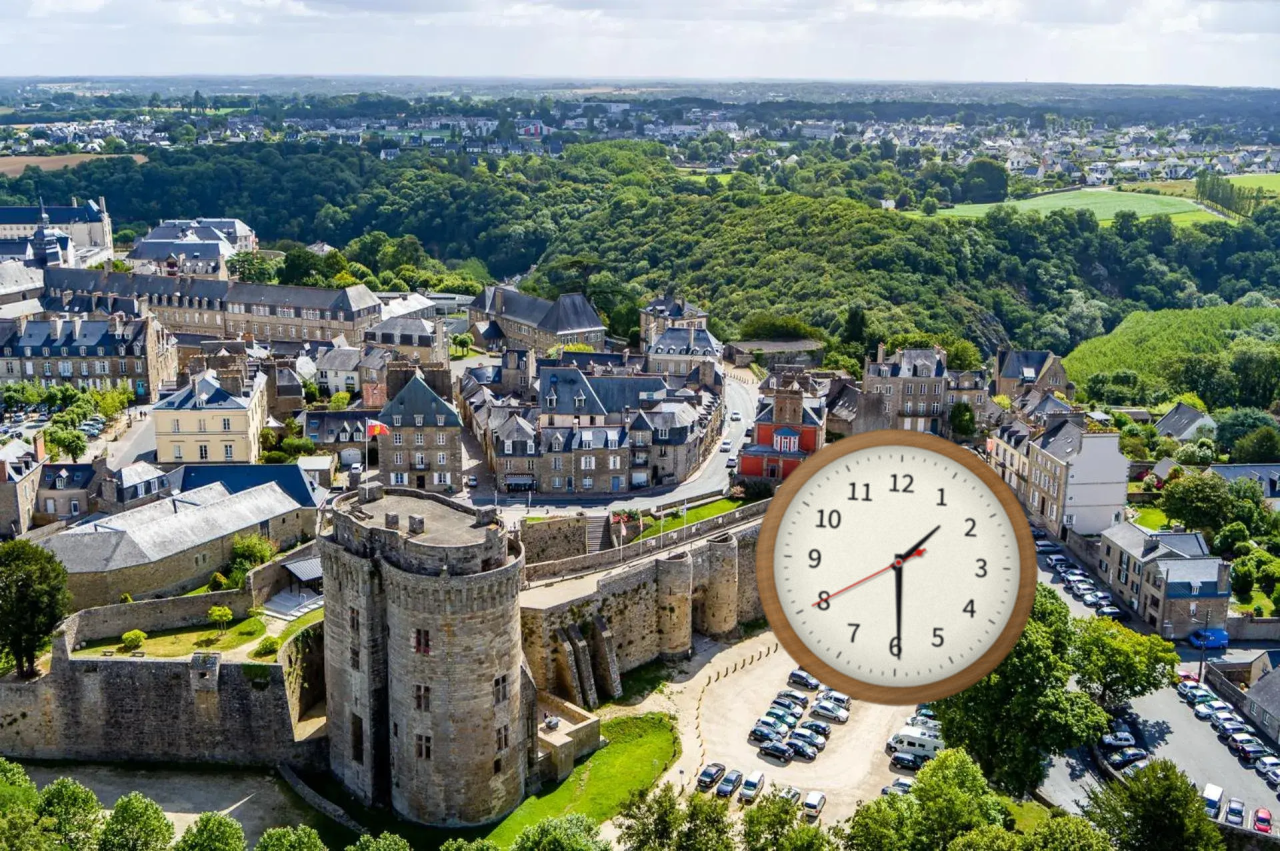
1:29:40
